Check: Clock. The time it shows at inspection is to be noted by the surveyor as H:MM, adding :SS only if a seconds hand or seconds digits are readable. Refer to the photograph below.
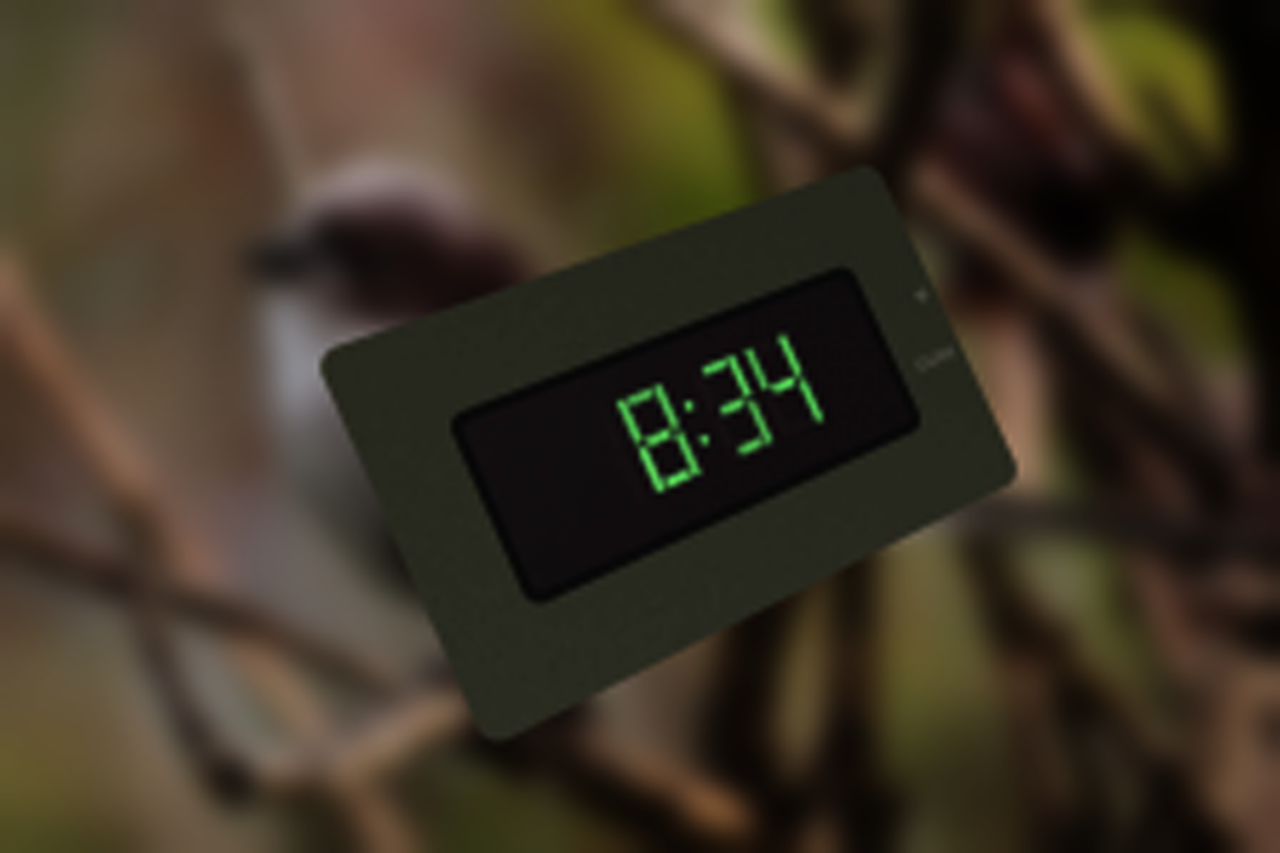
8:34
